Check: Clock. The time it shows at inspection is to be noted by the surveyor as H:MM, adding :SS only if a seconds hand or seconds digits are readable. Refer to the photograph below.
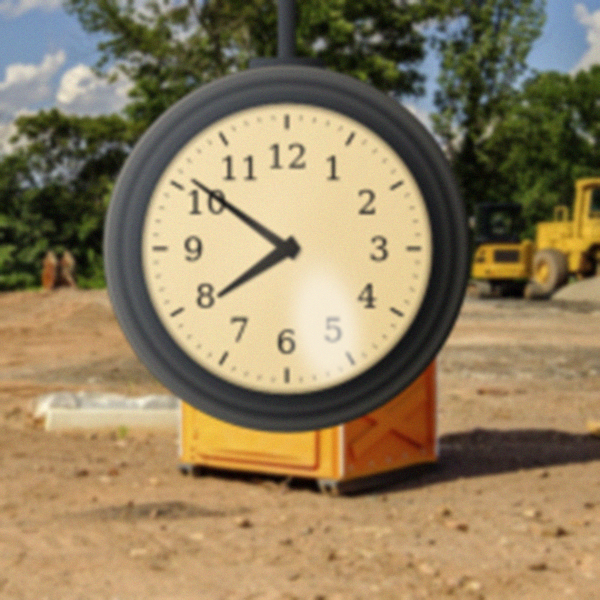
7:51
